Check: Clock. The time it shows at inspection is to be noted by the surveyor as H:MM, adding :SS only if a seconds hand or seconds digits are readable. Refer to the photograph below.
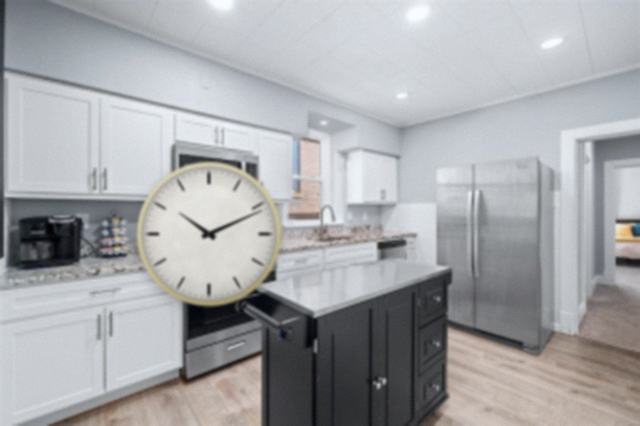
10:11
